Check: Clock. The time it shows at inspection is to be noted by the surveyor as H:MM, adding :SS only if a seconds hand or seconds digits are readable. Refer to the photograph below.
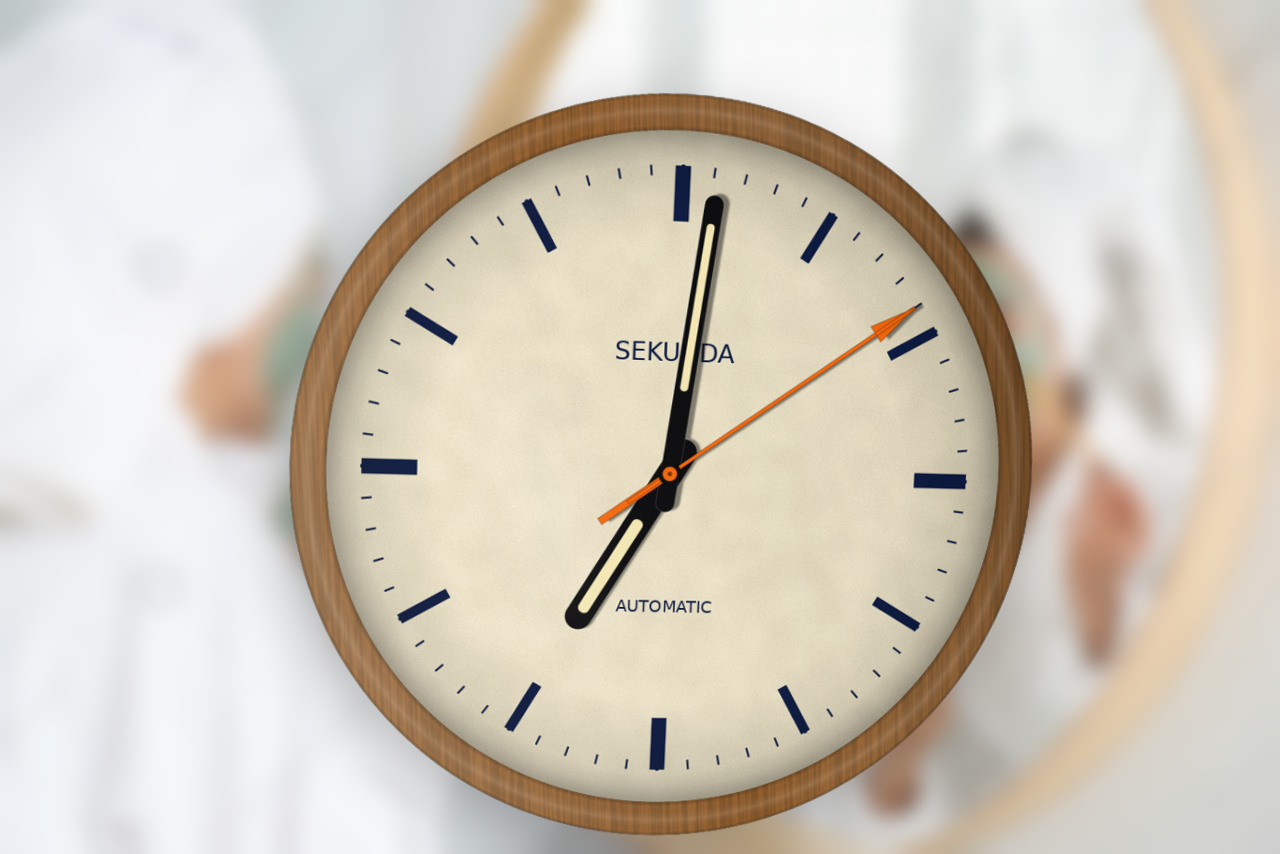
7:01:09
